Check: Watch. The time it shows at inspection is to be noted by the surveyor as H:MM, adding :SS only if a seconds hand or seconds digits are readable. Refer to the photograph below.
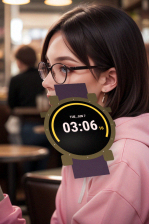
3:06
